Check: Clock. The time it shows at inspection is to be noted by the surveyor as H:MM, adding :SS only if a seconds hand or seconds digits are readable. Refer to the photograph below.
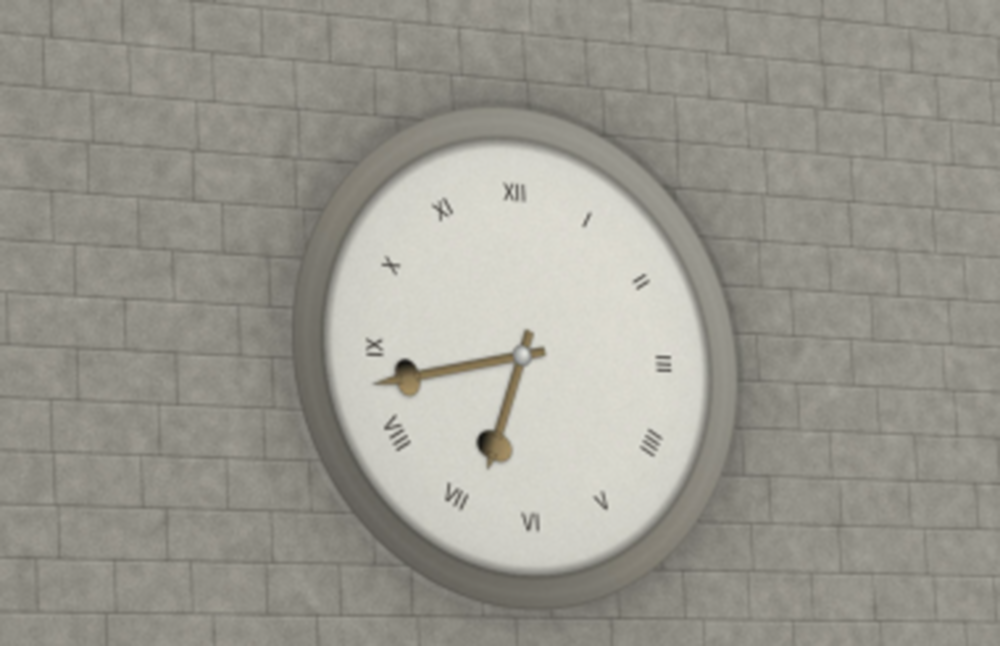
6:43
